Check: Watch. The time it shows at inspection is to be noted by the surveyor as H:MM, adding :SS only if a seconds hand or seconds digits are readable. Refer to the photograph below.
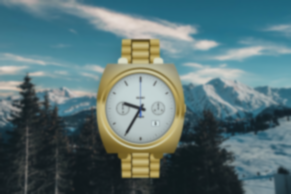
9:35
